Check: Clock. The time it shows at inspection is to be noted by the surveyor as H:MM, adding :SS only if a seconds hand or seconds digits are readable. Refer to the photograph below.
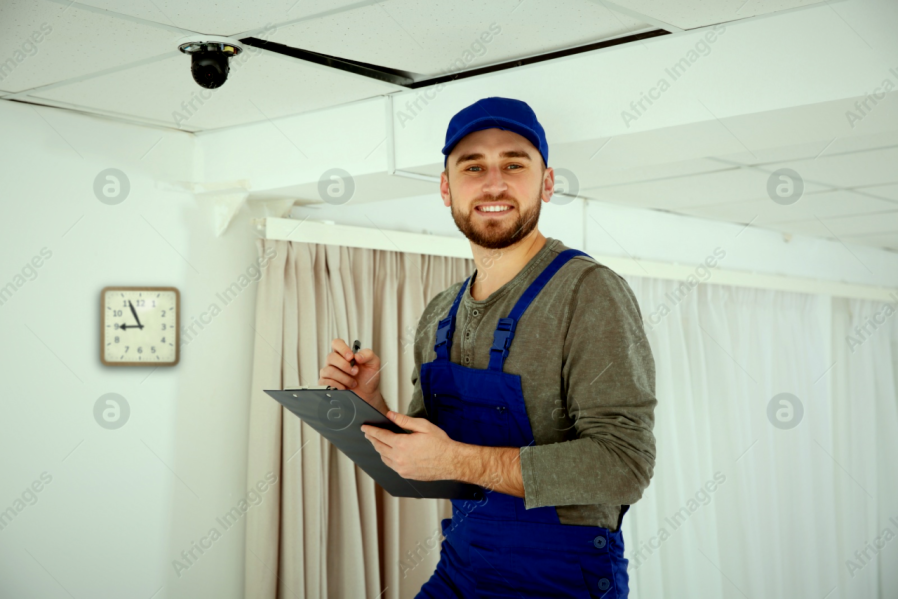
8:56
